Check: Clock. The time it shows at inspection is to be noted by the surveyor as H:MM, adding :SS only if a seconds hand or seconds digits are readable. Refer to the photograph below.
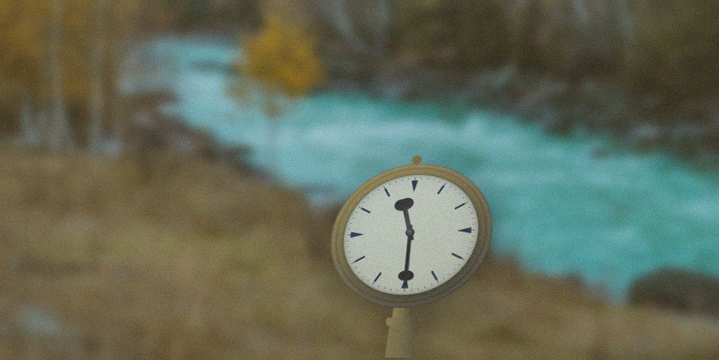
11:30
